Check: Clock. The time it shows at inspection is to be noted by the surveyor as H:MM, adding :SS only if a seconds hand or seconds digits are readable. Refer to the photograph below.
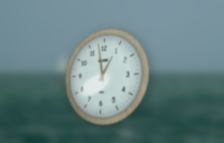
12:58
